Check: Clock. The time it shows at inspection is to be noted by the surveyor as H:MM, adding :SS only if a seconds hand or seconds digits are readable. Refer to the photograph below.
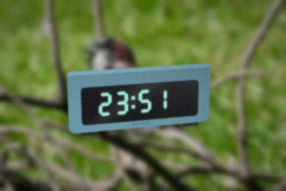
23:51
